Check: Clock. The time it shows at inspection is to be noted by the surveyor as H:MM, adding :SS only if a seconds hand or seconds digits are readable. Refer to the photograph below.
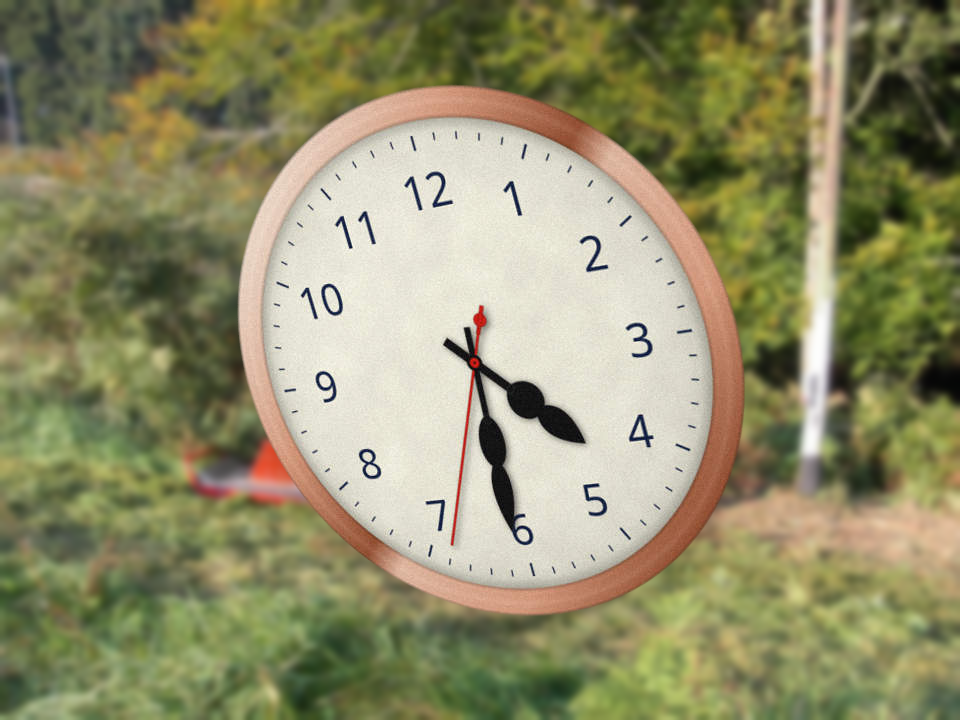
4:30:34
